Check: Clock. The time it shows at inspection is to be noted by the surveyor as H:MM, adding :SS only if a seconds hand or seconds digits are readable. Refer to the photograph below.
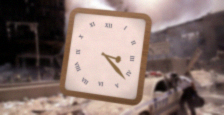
3:22
